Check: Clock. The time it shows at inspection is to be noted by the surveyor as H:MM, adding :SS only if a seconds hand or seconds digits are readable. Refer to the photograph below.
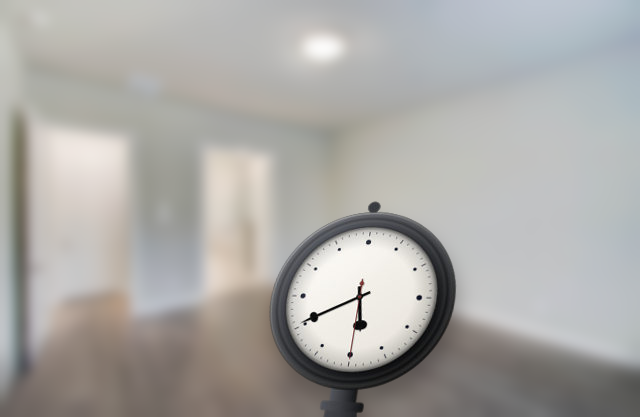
5:40:30
